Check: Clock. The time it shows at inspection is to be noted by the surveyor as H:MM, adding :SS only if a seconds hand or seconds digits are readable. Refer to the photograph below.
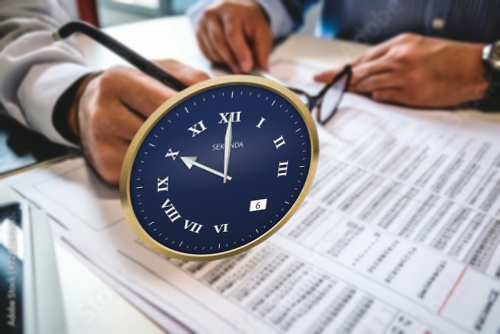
10:00
